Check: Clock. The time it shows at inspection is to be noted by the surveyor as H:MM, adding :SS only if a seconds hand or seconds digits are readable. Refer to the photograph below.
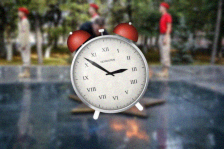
2:52
